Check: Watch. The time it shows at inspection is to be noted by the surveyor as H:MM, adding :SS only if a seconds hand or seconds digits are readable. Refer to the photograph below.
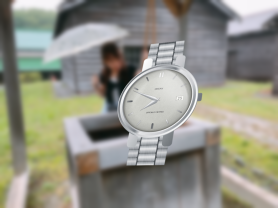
7:49
